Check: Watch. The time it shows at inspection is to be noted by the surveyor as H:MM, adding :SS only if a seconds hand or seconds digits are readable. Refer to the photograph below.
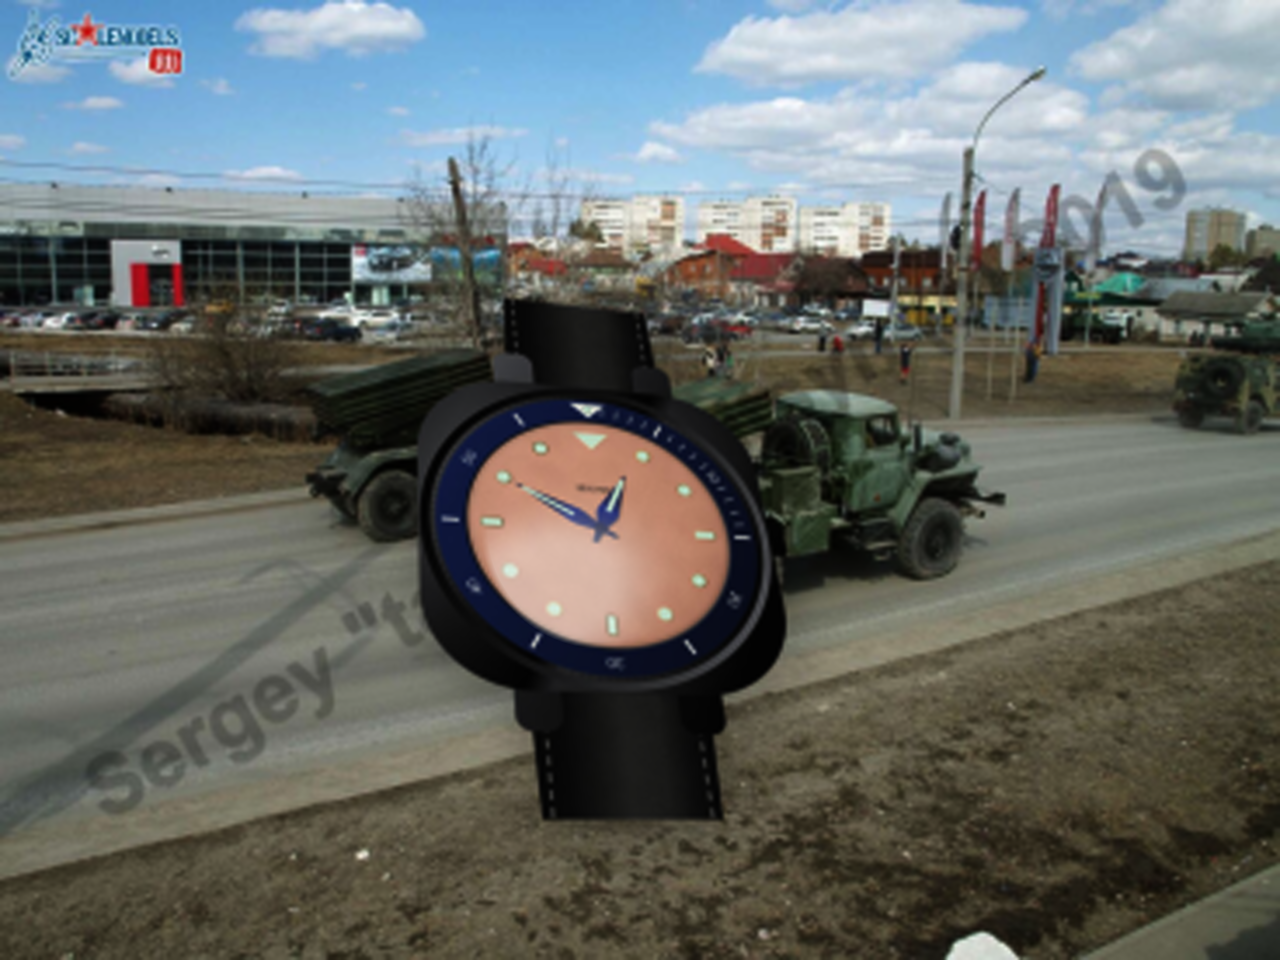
12:50
